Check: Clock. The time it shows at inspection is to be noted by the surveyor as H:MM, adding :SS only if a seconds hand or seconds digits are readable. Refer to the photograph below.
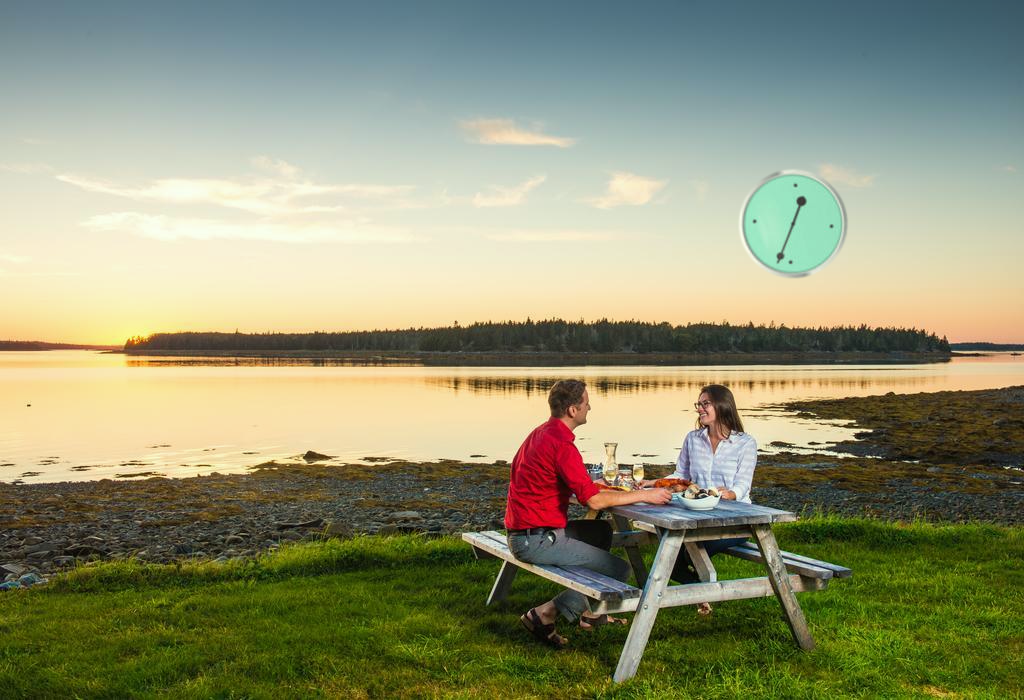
12:33
